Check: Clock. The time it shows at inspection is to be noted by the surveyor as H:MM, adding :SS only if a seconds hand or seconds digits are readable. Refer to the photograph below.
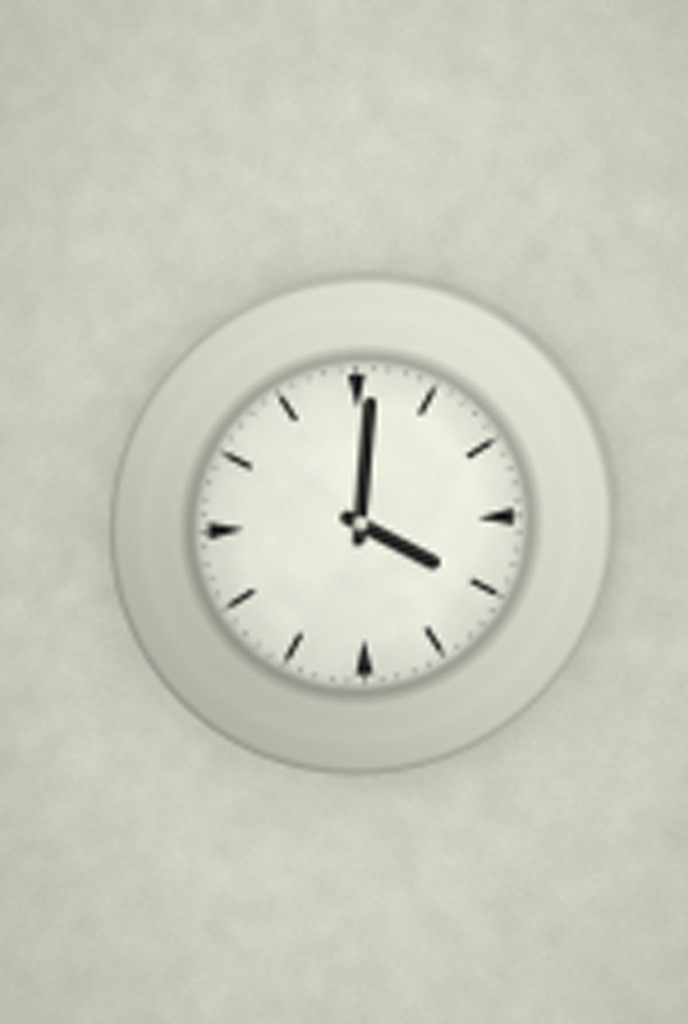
4:01
